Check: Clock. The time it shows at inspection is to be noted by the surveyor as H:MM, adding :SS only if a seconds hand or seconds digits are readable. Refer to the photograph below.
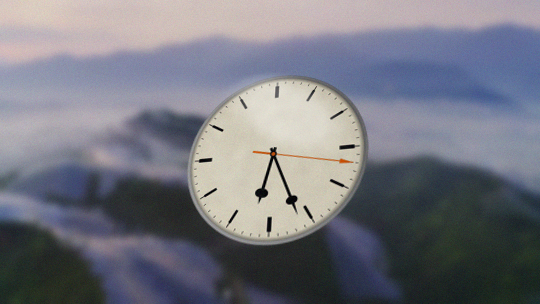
6:26:17
